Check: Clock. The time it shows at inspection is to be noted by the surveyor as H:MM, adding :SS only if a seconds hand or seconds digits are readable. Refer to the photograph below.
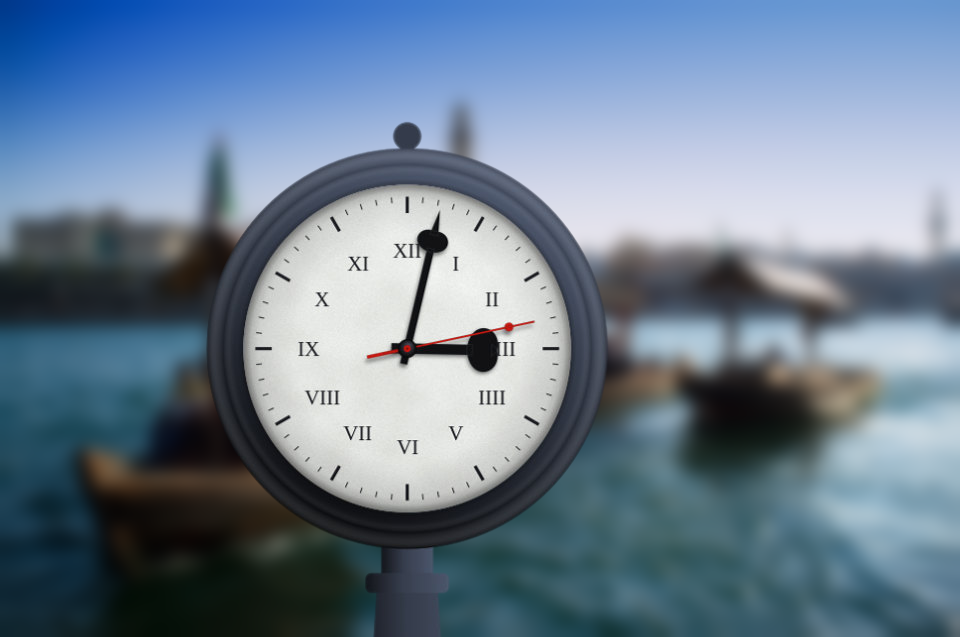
3:02:13
